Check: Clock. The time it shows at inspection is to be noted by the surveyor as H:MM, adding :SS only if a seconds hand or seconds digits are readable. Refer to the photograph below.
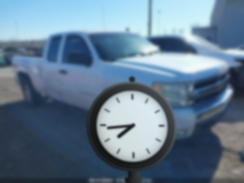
7:44
